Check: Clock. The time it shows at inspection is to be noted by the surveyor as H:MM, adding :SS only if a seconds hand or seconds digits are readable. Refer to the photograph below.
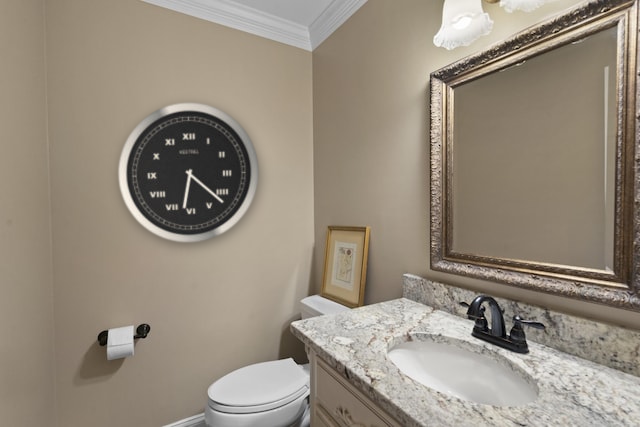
6:22
